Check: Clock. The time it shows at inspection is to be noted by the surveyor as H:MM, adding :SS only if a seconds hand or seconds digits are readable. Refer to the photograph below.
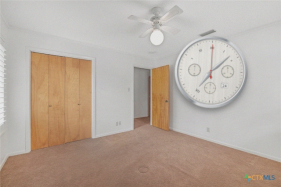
7:08
